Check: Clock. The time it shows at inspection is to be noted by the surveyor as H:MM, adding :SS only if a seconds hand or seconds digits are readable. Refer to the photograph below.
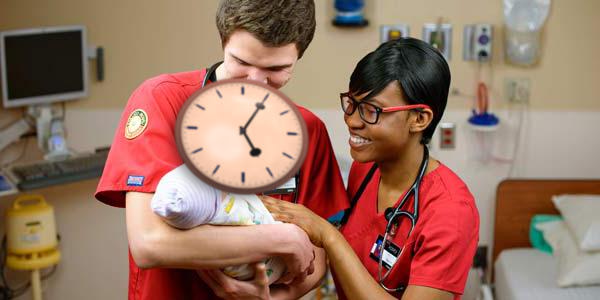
5:05
